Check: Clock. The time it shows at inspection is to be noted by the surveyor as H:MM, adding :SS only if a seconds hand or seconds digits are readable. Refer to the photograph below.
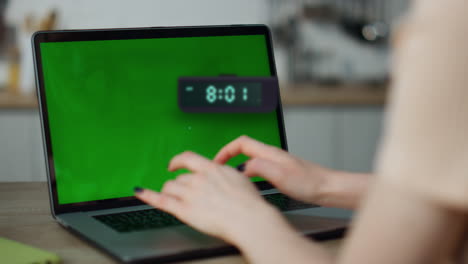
8:01
